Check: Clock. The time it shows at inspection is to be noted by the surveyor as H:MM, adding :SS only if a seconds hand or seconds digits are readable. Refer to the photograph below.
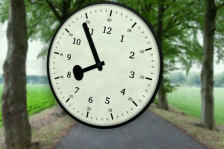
7:54
